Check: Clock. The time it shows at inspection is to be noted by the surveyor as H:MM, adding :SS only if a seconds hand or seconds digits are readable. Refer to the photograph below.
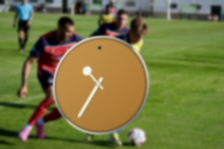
10:35
